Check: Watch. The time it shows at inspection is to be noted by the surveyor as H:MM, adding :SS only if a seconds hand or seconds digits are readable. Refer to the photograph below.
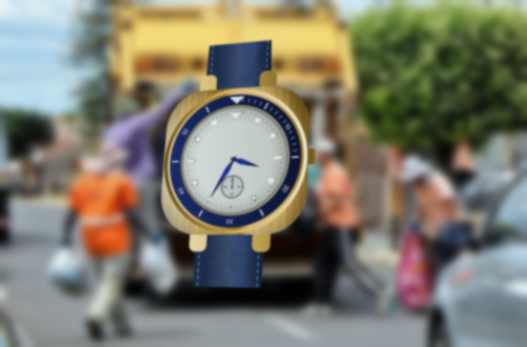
3:35
